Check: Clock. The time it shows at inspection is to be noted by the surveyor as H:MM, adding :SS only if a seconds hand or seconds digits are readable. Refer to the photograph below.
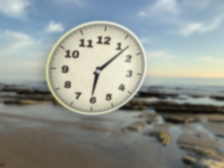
6:07
